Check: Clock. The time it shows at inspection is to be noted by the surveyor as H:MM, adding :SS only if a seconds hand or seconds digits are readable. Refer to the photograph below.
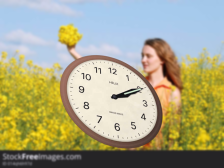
2:10
